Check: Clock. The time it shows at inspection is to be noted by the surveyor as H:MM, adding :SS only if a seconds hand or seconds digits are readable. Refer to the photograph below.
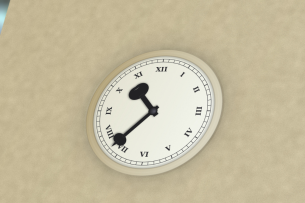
10:37
